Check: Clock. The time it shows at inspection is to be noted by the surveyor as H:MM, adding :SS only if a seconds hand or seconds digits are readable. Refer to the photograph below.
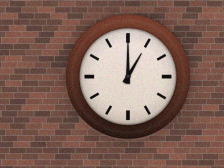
1:00
